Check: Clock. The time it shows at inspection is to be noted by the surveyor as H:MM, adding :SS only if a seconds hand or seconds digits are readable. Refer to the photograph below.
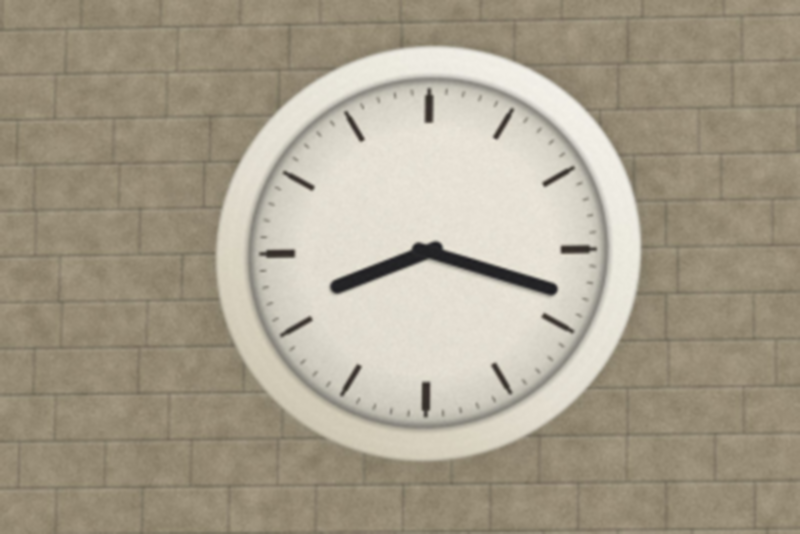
8:18
